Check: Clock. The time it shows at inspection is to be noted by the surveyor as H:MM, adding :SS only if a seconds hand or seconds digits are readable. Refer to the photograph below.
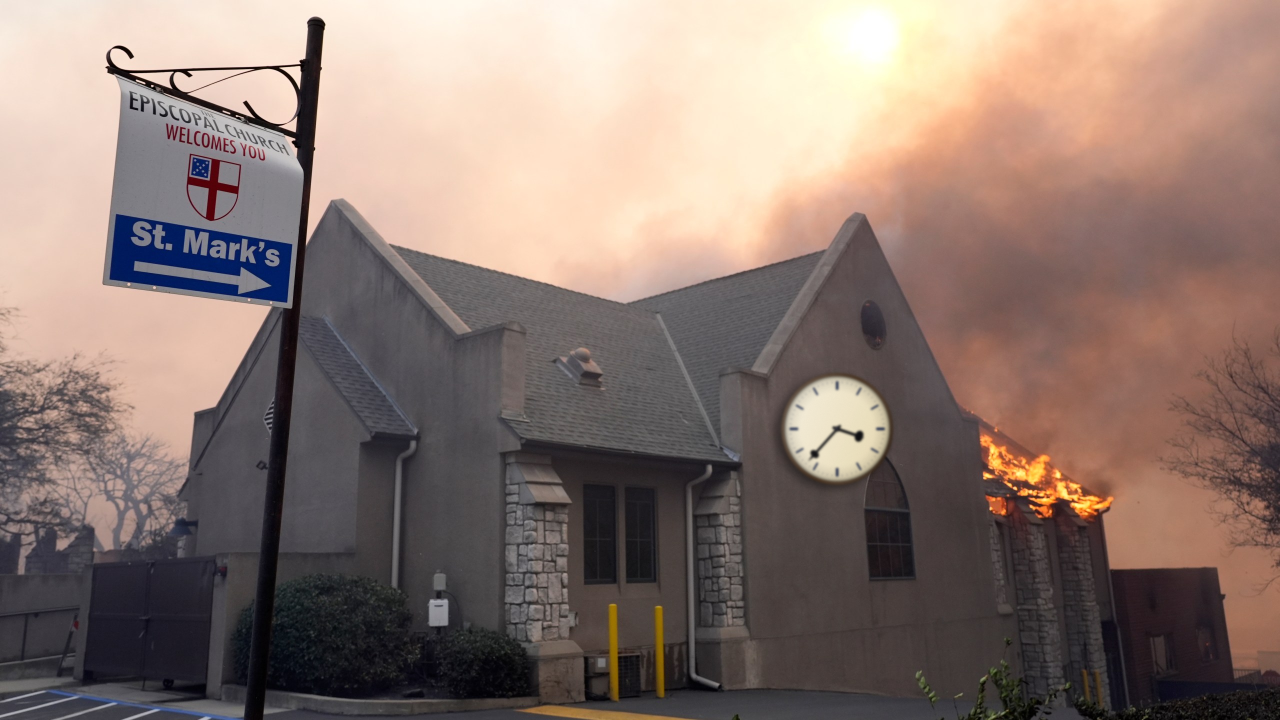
3:37
